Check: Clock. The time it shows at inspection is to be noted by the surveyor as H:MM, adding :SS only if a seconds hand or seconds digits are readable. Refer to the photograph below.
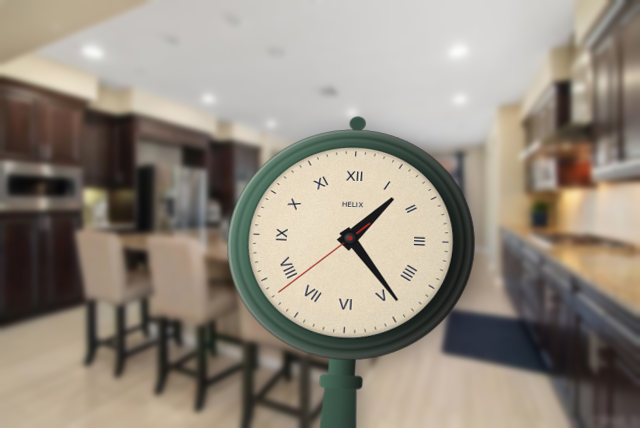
1:23:38
